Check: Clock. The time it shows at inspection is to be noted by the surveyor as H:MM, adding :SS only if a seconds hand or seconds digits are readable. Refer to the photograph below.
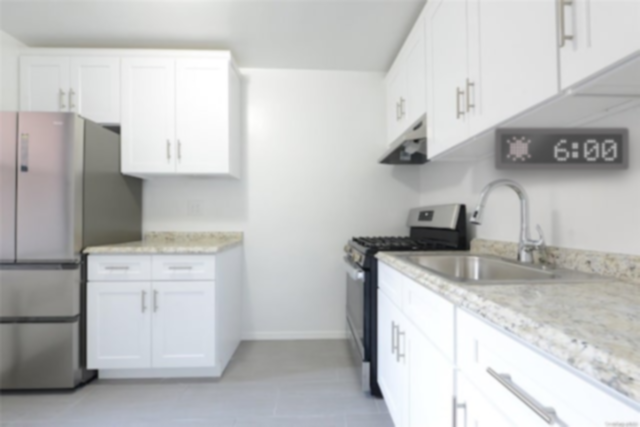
6:00
